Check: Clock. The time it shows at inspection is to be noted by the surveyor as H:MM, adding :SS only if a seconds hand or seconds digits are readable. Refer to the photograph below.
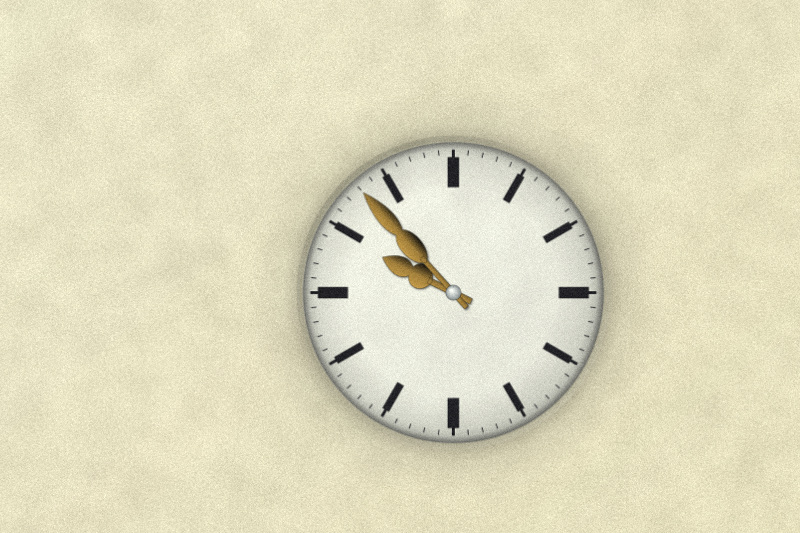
9:53
